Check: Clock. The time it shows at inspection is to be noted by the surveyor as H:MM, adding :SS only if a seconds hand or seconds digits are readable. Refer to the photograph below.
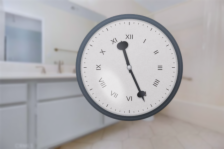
11:26
